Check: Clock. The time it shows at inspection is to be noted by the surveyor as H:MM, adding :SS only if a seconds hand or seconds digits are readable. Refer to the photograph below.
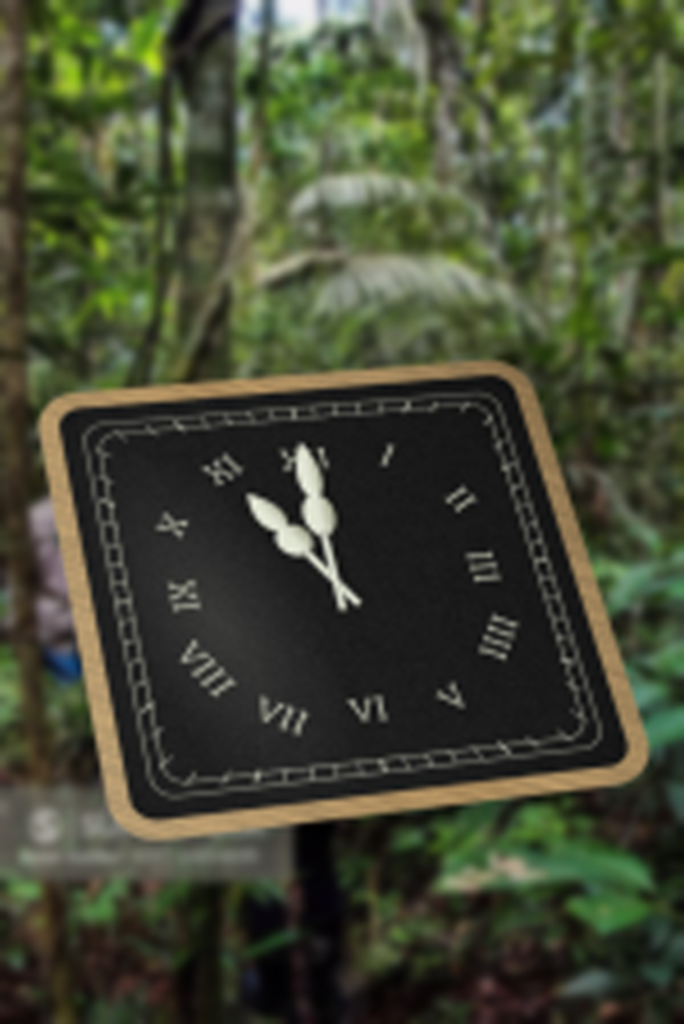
11:00
